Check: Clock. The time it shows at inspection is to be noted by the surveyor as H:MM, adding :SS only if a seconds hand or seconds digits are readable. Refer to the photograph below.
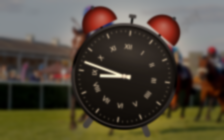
8:47
